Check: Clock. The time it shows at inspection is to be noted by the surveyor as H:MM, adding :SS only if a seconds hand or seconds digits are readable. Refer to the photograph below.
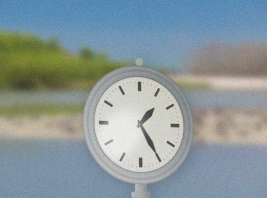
1:25
